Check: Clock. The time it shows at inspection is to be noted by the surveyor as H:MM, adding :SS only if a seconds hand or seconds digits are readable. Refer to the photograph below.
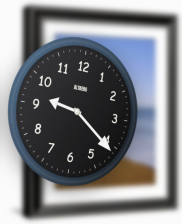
9:21
